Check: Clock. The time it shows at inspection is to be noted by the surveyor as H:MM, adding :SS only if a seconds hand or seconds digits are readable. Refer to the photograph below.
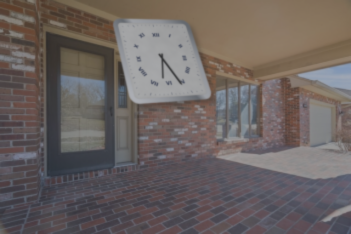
6:26
